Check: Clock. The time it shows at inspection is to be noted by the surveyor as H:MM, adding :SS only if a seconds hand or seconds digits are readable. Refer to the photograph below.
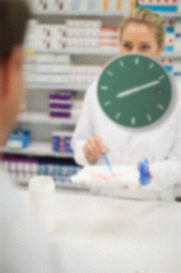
8:11
